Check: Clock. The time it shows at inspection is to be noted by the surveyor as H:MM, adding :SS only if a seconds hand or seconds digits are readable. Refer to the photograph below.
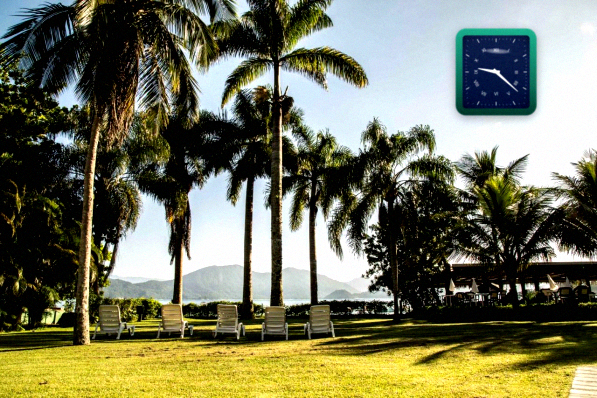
9:22
